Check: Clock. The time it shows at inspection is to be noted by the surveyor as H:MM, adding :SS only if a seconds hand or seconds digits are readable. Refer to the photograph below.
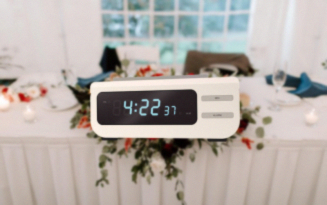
4:22:37
